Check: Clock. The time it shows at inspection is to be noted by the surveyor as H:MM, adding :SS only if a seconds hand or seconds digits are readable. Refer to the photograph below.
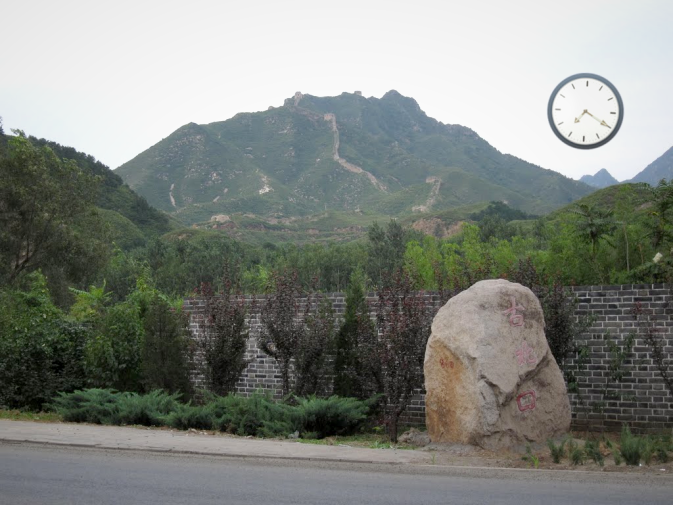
7:20
